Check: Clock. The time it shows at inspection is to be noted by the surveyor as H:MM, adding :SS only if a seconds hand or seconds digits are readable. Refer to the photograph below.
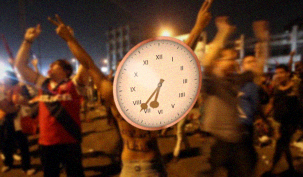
6:37
